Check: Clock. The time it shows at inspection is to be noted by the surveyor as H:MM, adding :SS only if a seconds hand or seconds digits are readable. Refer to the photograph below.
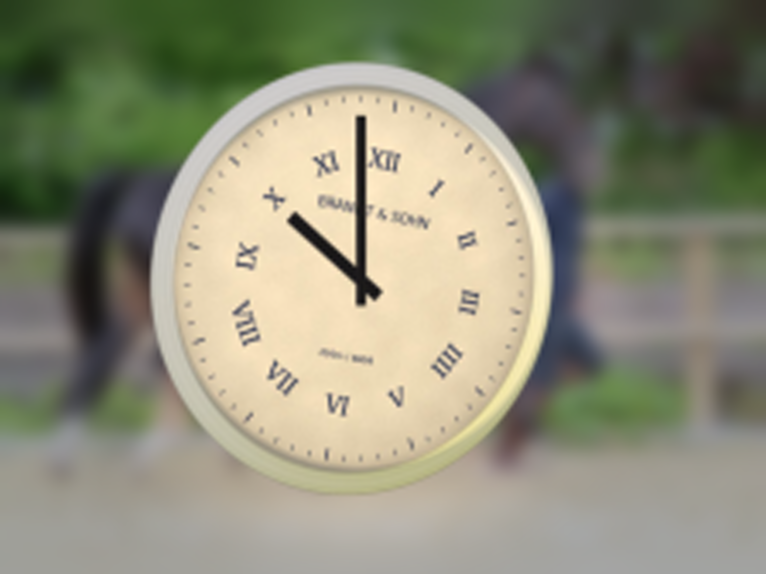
9:58
